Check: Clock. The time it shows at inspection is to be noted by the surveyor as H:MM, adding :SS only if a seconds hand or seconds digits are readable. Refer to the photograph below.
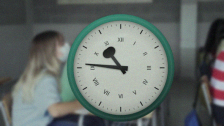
10:46
